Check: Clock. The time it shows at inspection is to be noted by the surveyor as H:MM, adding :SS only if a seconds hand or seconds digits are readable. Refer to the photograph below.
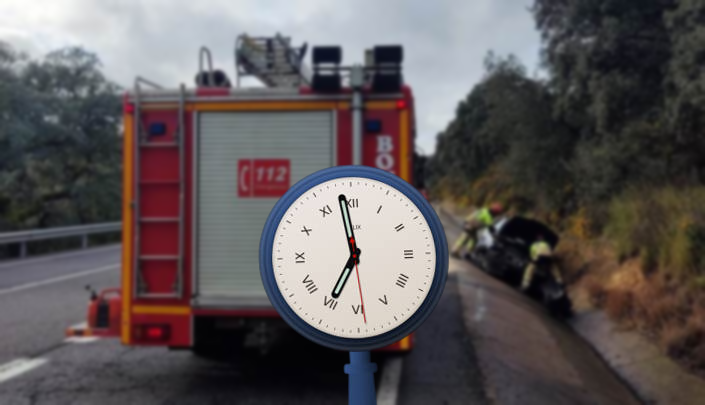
6:58:29
